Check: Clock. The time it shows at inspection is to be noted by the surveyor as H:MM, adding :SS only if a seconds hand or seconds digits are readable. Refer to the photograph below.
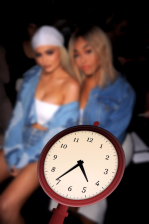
4:36
